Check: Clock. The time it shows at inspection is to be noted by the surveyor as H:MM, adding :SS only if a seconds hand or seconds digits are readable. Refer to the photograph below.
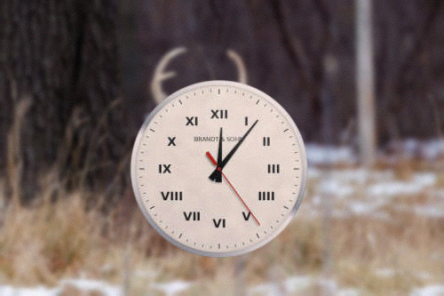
12:06:24
